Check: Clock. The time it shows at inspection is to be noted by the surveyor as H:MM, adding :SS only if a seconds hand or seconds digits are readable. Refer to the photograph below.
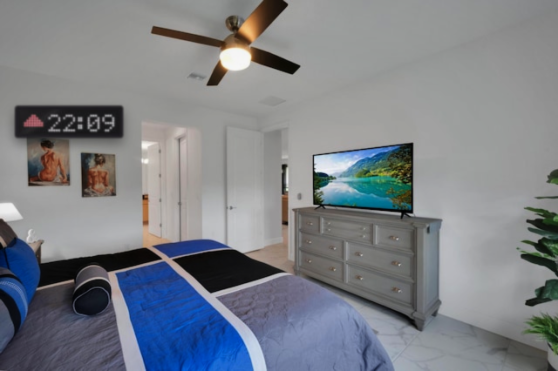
22:09
